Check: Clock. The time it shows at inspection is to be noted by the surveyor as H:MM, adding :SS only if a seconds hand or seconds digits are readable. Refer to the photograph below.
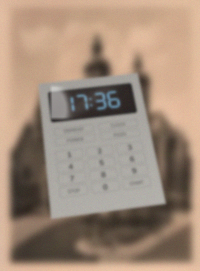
17:36
